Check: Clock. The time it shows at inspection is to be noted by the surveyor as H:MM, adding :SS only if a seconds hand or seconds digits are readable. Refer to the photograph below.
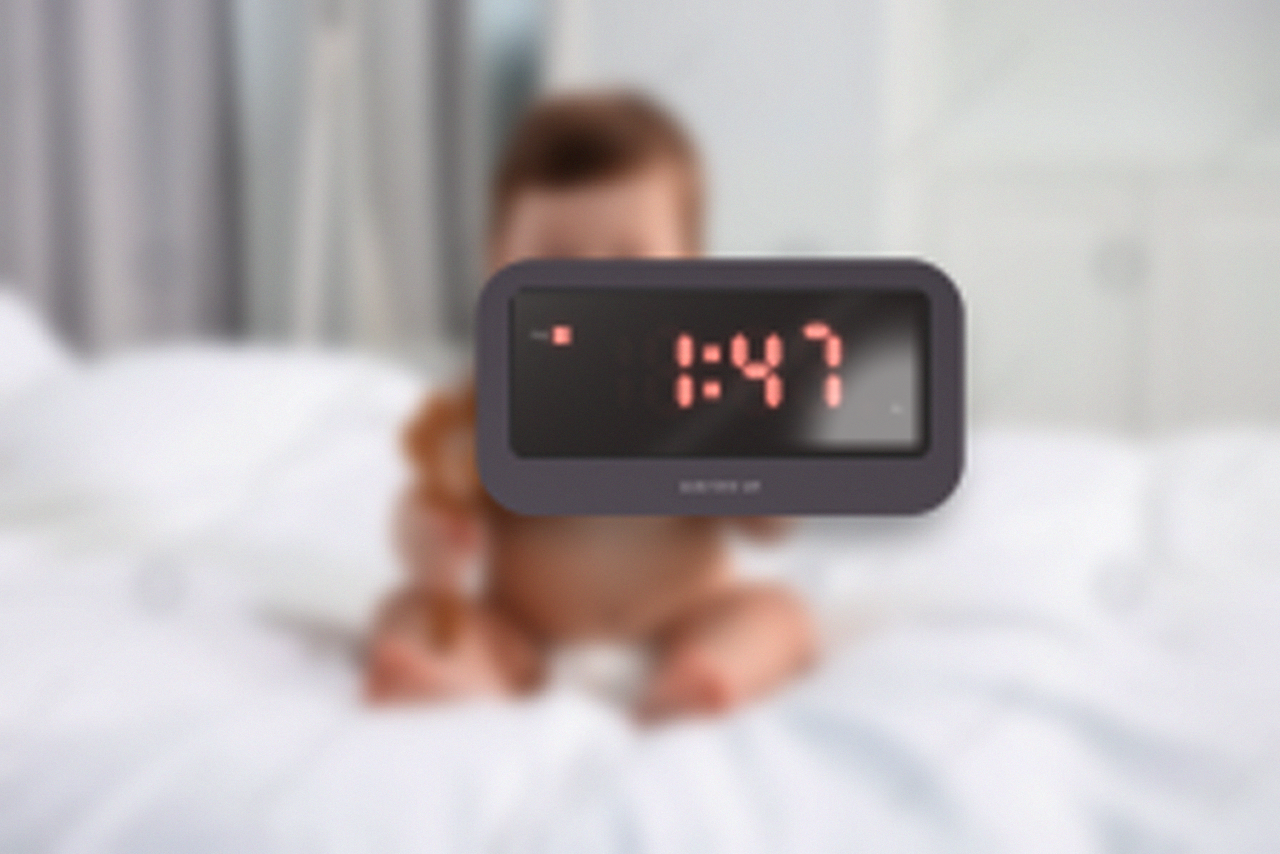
1:47
